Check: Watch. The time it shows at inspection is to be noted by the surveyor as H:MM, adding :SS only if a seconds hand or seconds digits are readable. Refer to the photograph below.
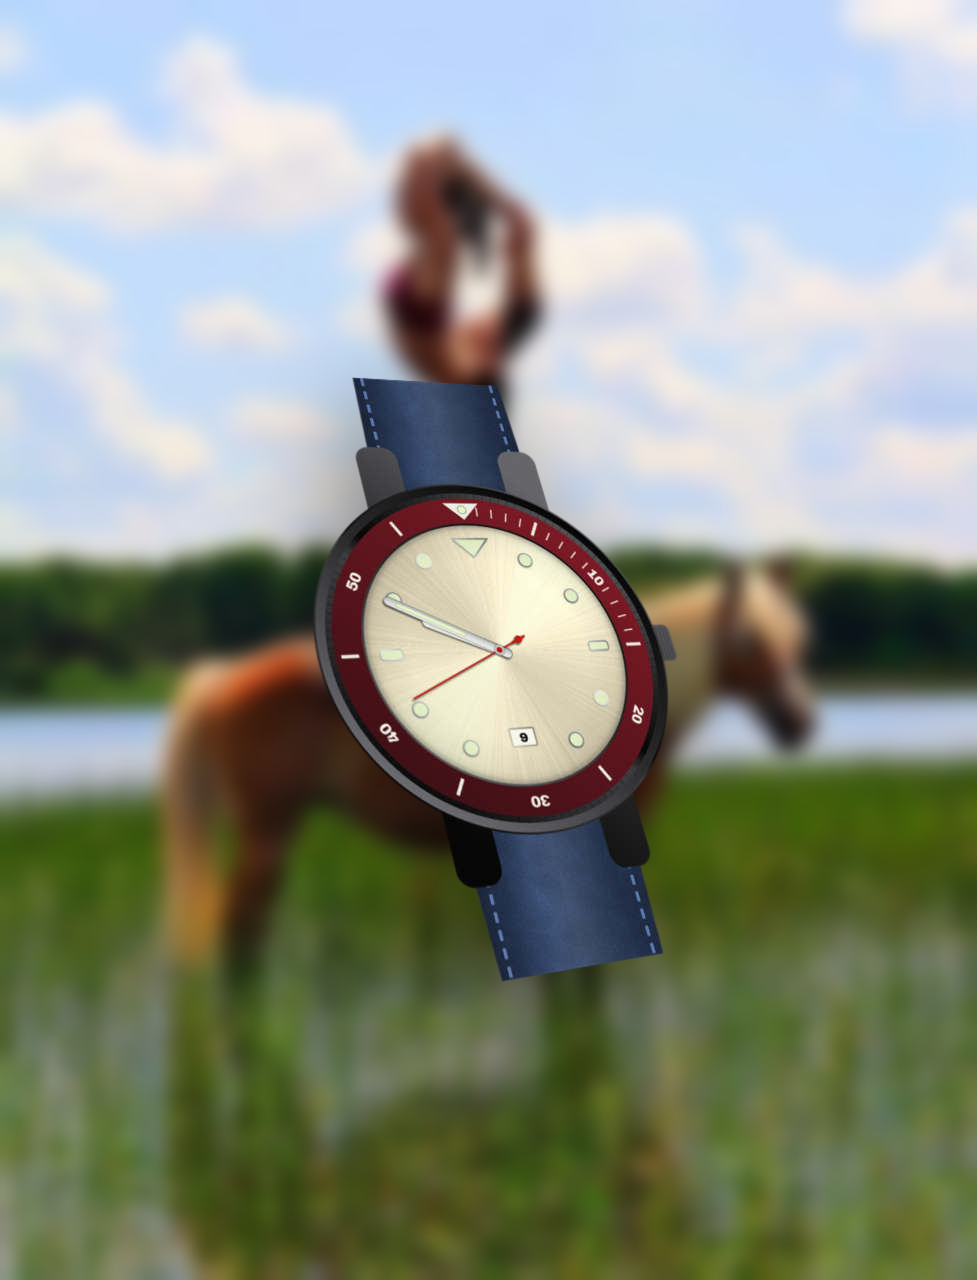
9:49:41
